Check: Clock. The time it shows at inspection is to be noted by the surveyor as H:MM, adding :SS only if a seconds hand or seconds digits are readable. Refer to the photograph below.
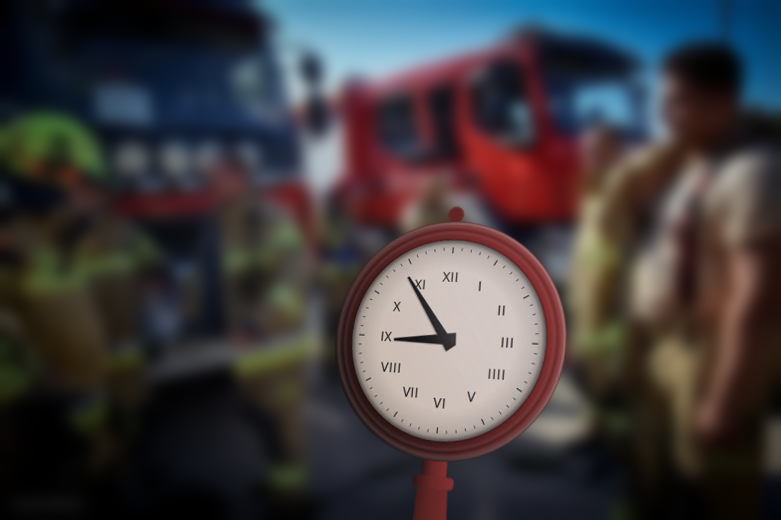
8:54
